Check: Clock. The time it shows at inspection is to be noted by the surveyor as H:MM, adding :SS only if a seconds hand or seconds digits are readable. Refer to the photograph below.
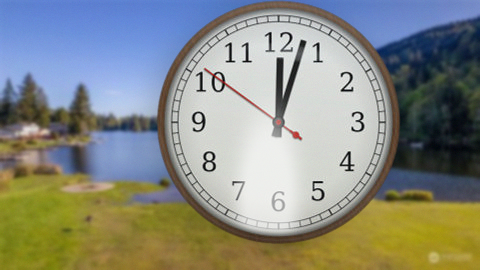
12:02:51
